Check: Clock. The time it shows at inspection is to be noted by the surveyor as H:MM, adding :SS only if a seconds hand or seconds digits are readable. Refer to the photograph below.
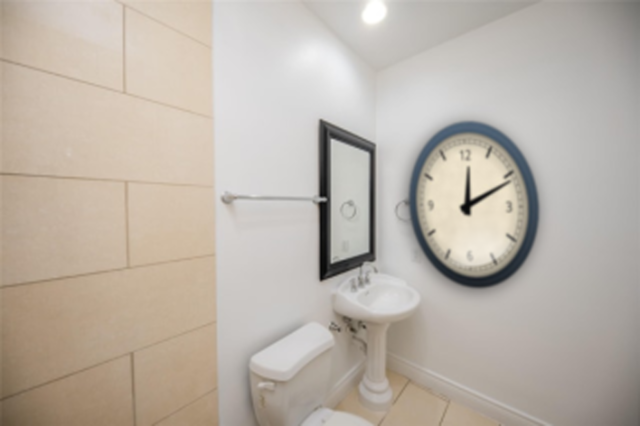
12:11
